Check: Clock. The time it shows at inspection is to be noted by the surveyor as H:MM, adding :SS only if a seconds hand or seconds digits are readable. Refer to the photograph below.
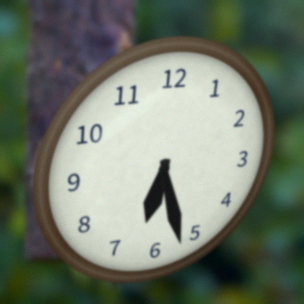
6:27
